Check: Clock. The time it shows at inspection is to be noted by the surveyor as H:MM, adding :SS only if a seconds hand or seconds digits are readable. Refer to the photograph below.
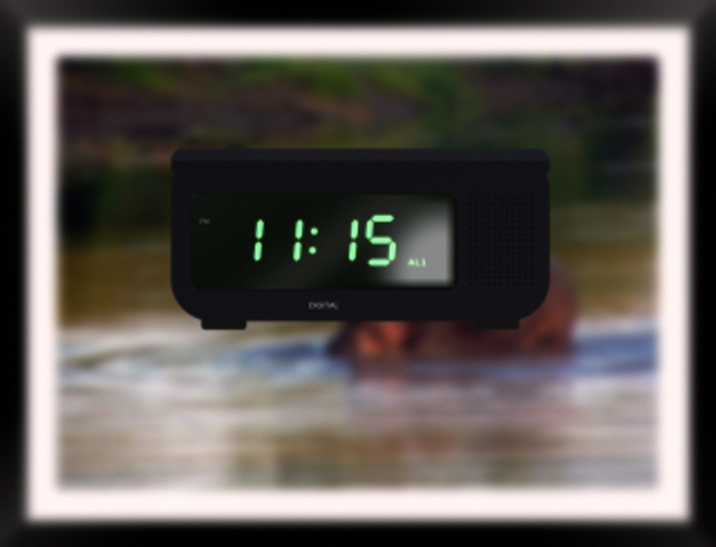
11:15
